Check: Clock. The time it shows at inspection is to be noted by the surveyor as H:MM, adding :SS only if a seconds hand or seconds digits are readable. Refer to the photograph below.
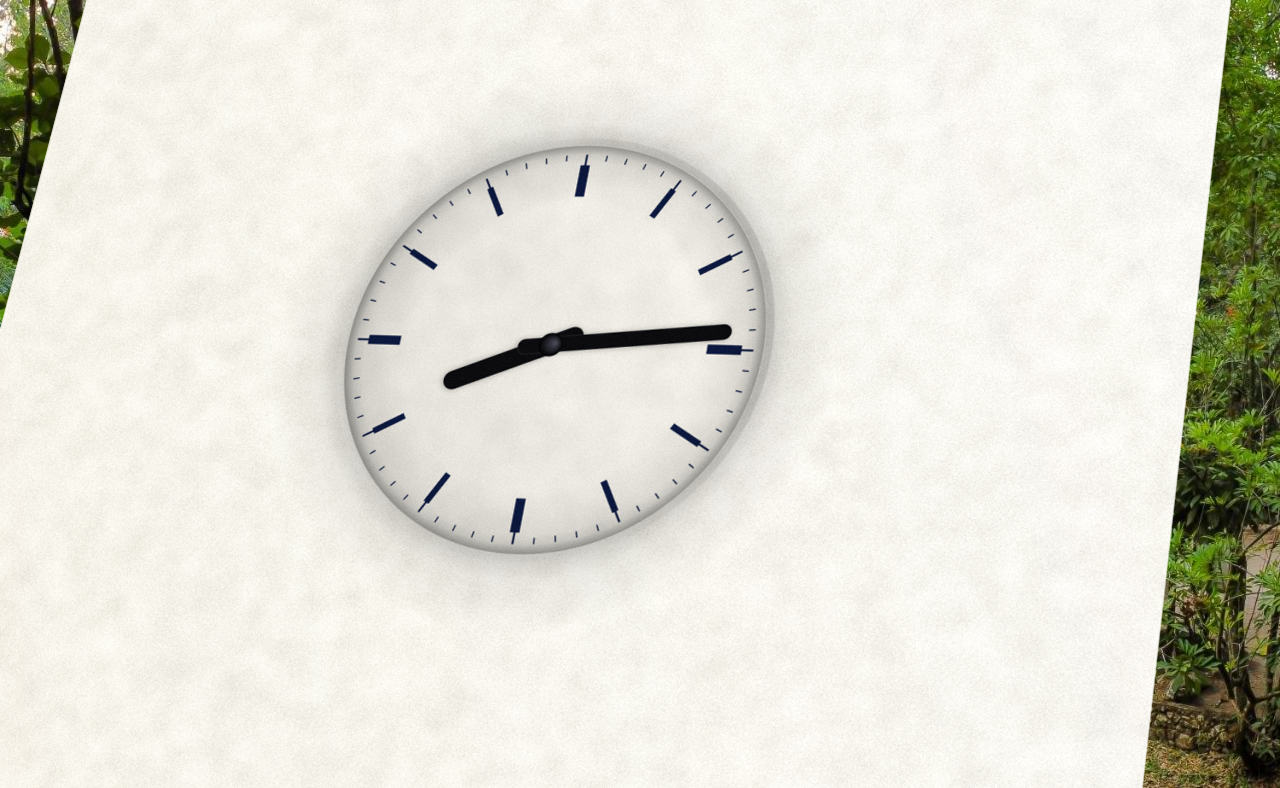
8:14
